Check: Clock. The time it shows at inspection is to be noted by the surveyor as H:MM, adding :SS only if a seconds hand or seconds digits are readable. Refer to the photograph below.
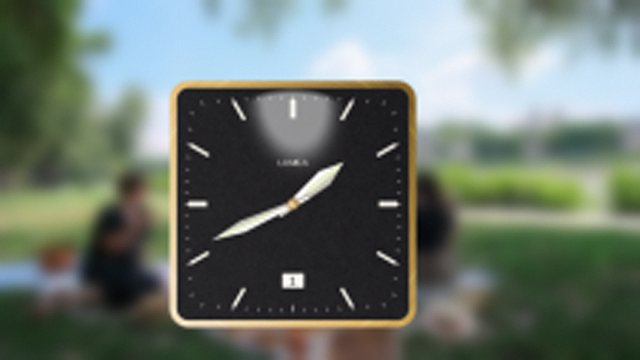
1:41
